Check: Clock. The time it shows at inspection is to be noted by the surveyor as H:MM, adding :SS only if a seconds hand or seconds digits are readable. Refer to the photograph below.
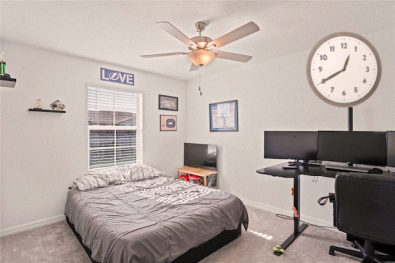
12:40
